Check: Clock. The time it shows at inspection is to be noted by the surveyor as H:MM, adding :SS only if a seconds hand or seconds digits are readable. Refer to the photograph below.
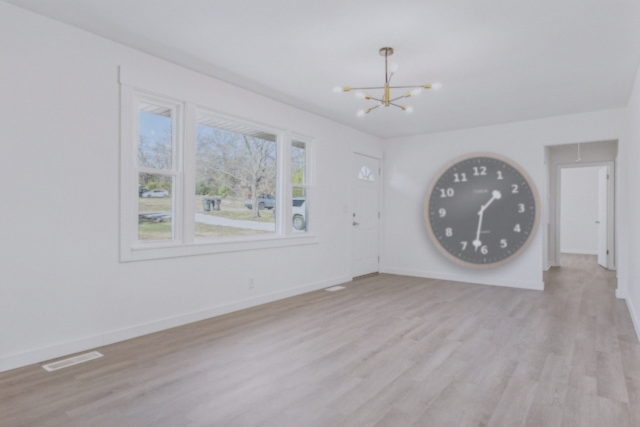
1:32
